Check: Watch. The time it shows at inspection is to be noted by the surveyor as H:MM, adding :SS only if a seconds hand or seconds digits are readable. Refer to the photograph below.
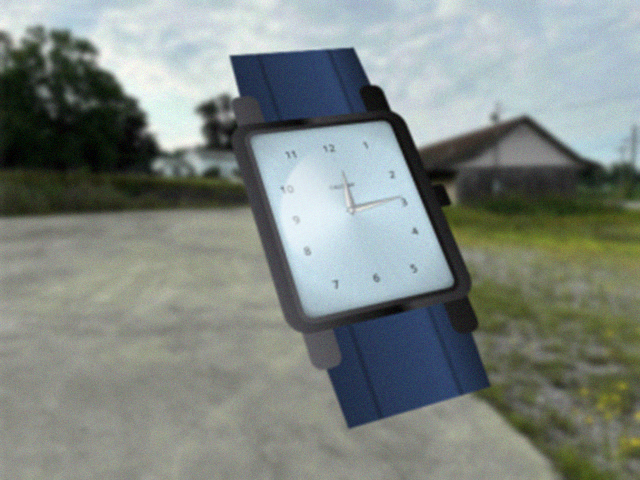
12:14
